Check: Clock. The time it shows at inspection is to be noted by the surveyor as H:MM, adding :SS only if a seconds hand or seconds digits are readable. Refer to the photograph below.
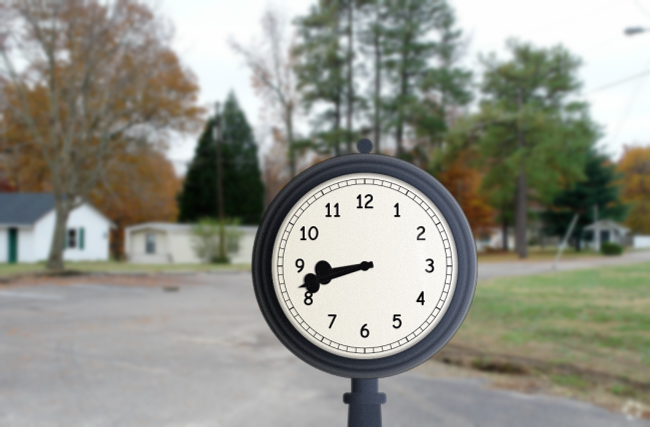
8:42
